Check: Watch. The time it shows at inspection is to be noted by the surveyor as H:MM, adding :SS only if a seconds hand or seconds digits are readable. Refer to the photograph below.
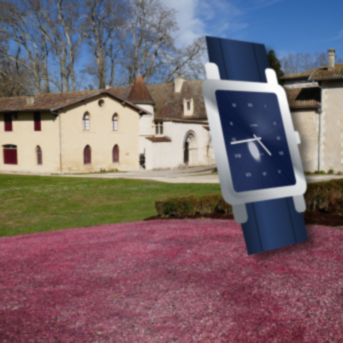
4:44
